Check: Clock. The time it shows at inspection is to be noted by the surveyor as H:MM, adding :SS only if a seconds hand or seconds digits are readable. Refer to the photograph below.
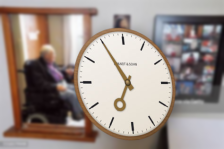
6:55
